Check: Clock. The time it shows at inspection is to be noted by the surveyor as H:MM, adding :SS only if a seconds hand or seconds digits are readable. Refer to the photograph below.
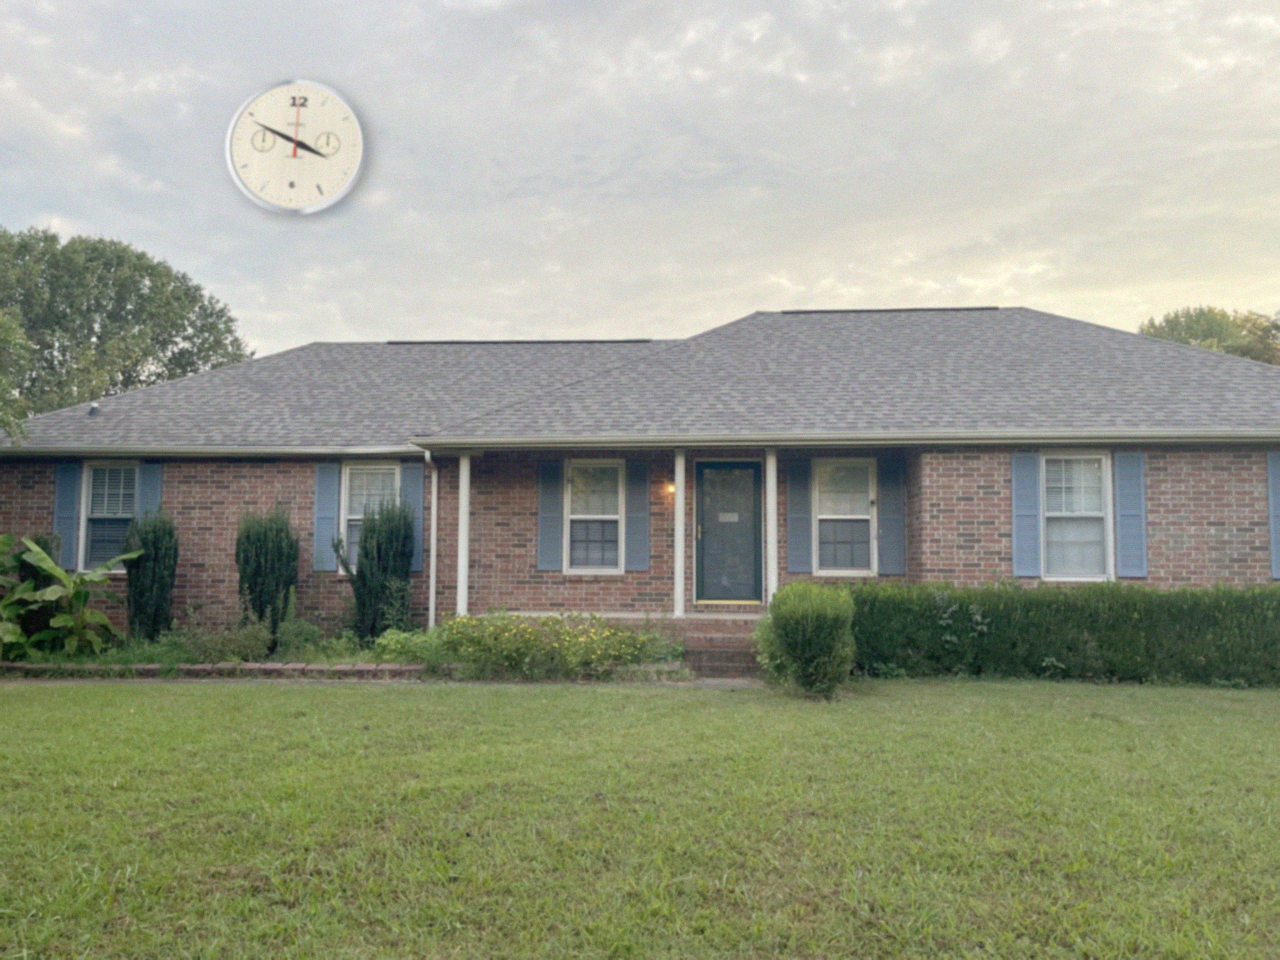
3:49
